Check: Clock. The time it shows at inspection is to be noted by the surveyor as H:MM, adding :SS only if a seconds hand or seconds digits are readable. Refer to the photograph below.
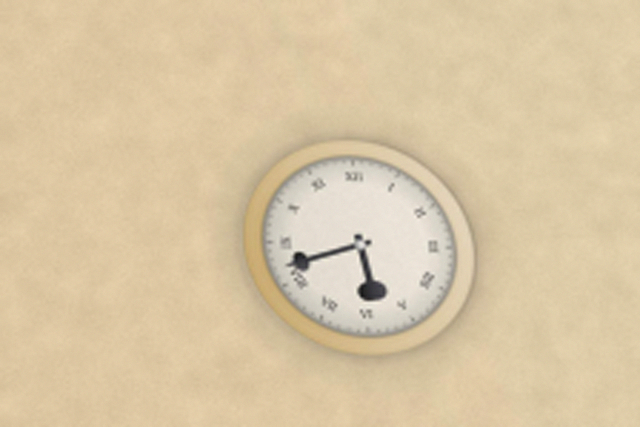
5:42
